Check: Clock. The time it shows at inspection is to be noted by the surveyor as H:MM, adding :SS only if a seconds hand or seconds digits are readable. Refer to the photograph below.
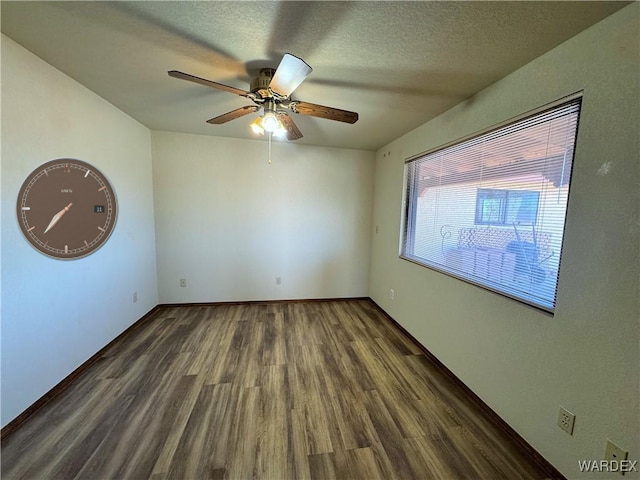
7:37
